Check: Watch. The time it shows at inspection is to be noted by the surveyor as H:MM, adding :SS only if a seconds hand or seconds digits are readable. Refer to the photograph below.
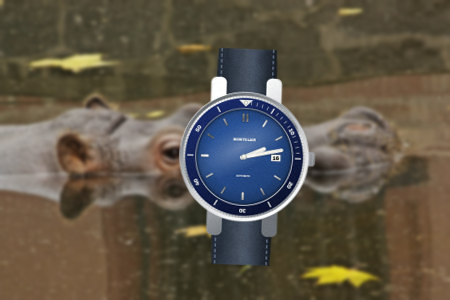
2:13
